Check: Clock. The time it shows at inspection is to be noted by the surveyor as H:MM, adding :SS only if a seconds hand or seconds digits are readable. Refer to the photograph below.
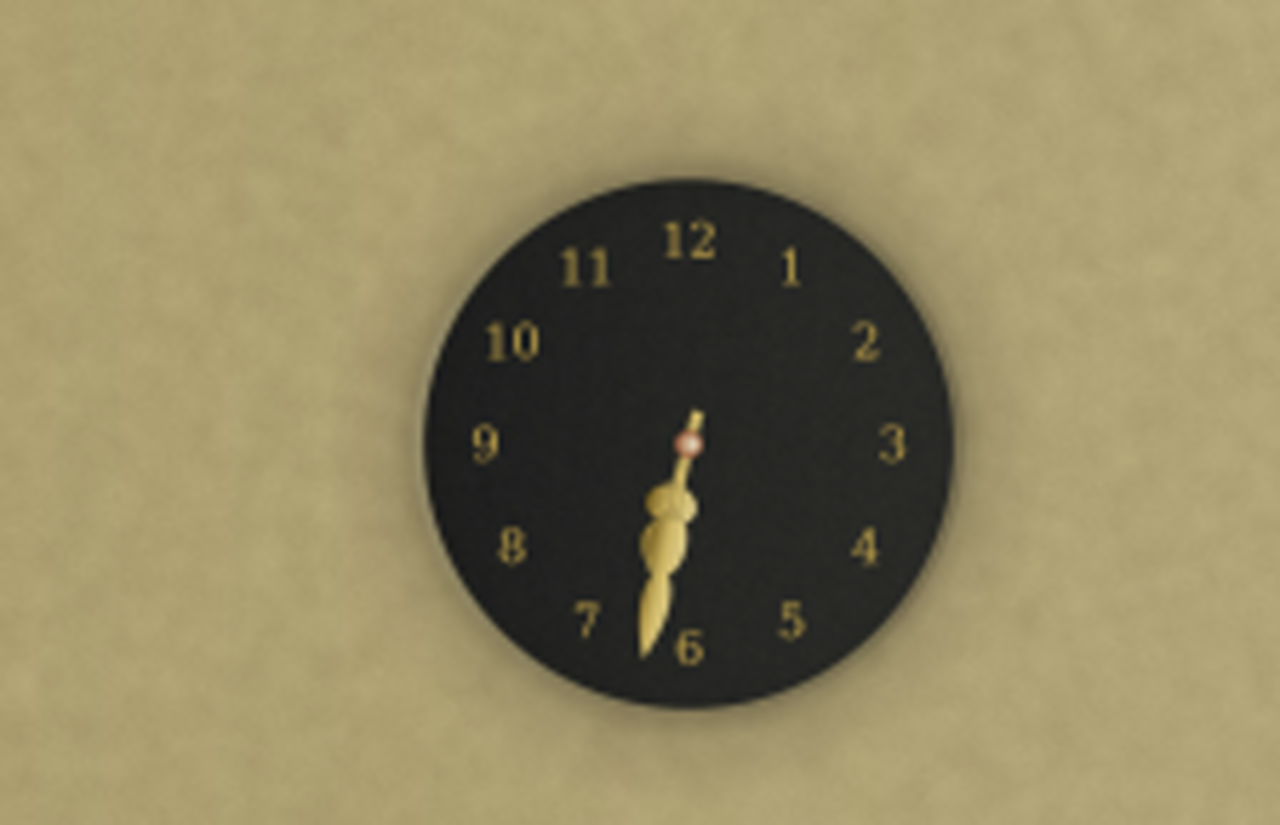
6:32
